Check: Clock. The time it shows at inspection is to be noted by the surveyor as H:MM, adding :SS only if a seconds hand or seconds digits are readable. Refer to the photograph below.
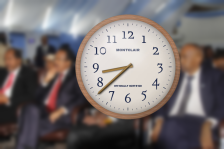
8:38
